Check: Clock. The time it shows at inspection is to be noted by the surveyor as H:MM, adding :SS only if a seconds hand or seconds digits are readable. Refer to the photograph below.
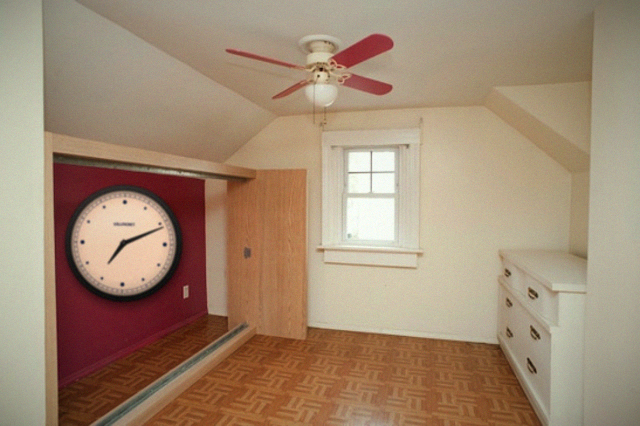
7:11
